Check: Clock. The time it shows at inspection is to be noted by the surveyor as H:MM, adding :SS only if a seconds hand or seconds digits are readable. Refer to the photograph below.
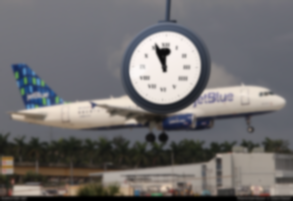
11:56
